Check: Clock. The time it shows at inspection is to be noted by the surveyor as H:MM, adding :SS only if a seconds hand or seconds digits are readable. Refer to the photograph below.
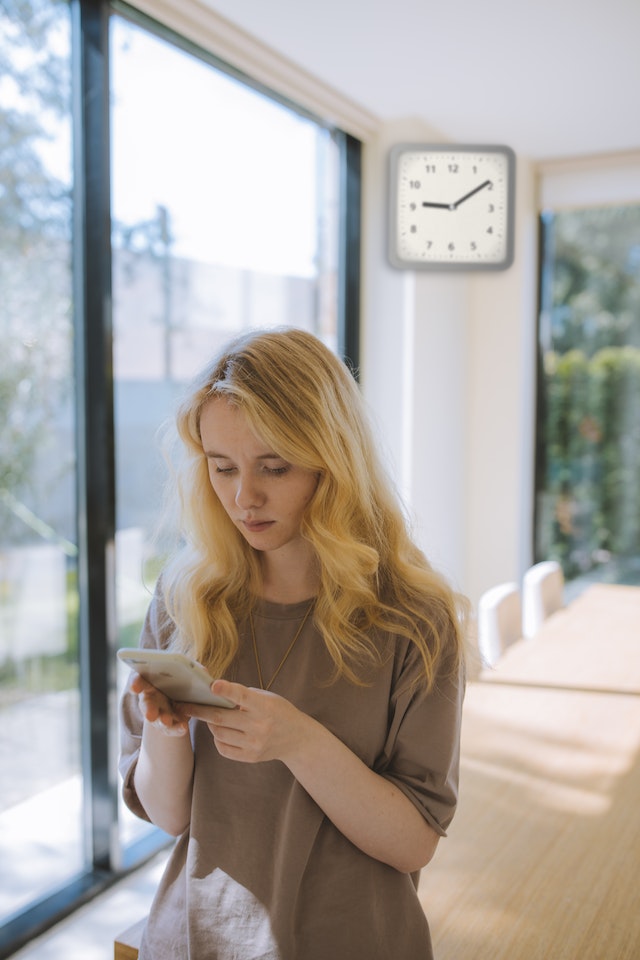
9:09
